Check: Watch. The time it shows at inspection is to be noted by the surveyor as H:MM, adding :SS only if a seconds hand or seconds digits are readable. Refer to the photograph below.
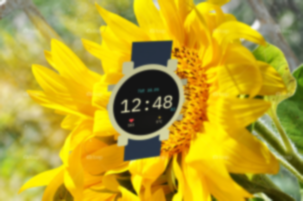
12:48
